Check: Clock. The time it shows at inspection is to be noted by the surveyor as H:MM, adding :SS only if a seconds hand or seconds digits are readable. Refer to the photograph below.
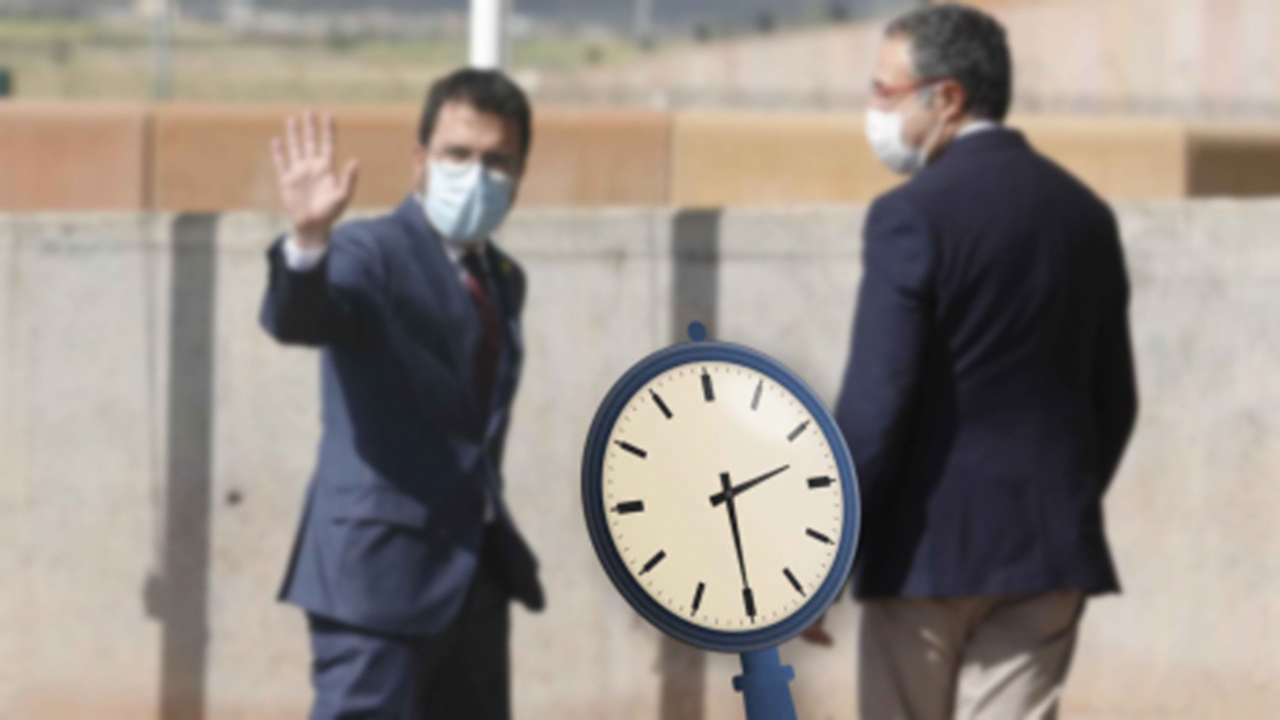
2:30
